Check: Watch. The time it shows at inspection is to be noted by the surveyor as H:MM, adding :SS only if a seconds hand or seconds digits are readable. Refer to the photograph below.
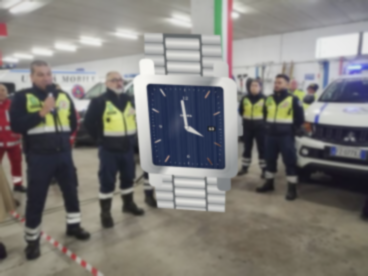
3:59
